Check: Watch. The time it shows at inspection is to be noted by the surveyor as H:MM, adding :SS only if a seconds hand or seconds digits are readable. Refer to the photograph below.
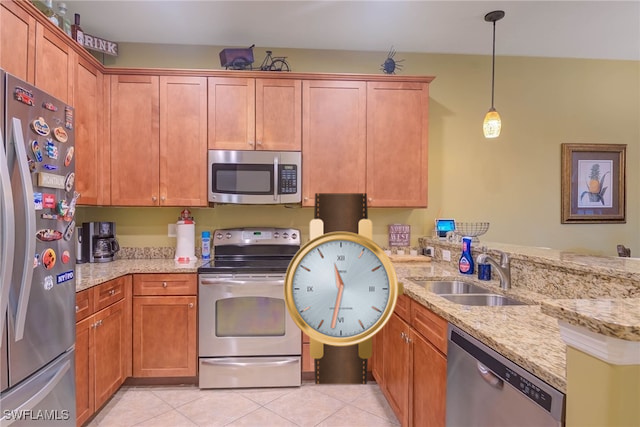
11:32
